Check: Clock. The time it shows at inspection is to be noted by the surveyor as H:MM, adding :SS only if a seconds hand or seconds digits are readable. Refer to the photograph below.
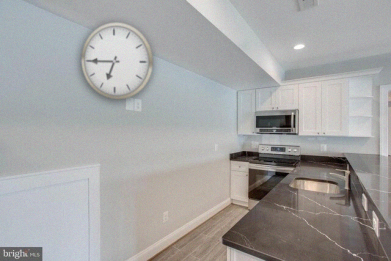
6:45
